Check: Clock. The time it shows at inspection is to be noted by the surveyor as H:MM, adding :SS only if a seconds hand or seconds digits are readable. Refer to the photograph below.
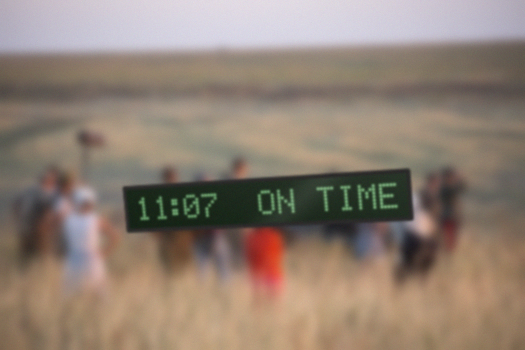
11:07
